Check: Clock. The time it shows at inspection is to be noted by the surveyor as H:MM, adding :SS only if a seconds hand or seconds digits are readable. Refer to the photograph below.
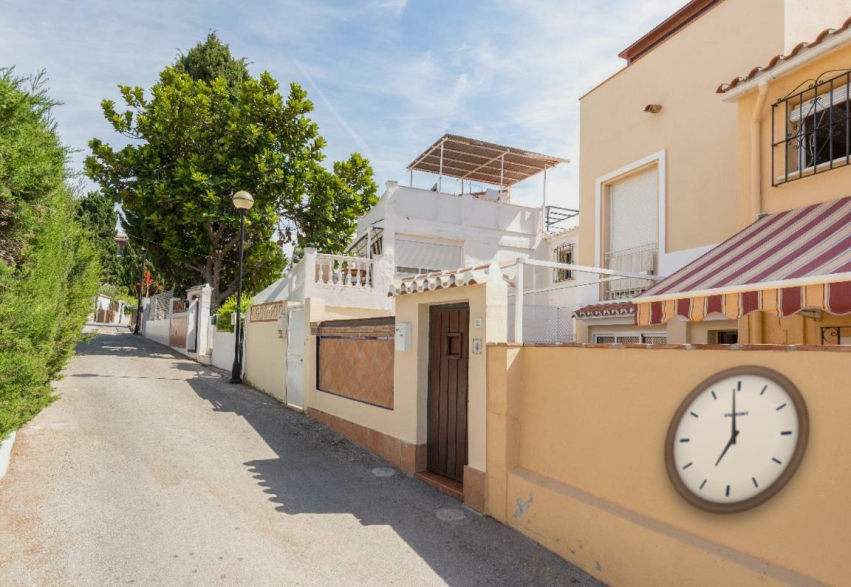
6:59
